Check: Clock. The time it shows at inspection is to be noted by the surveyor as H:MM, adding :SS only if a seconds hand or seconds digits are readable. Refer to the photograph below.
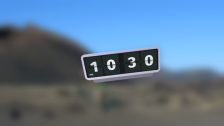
10:30
